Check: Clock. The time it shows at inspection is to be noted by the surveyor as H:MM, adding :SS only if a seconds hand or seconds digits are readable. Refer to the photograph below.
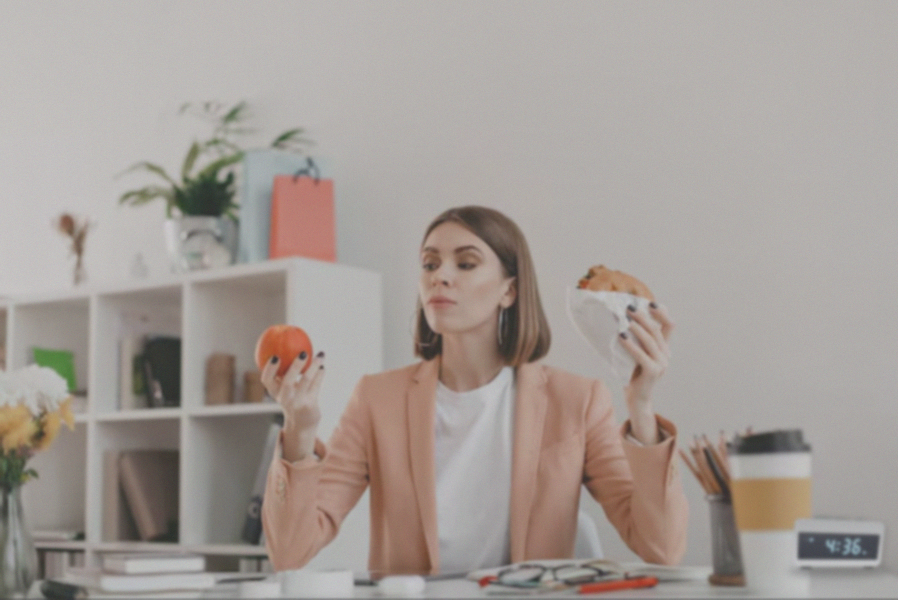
4:36
